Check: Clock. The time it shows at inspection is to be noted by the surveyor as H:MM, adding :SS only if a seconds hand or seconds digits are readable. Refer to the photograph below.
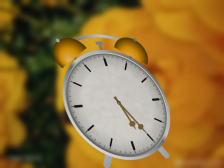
5:25
